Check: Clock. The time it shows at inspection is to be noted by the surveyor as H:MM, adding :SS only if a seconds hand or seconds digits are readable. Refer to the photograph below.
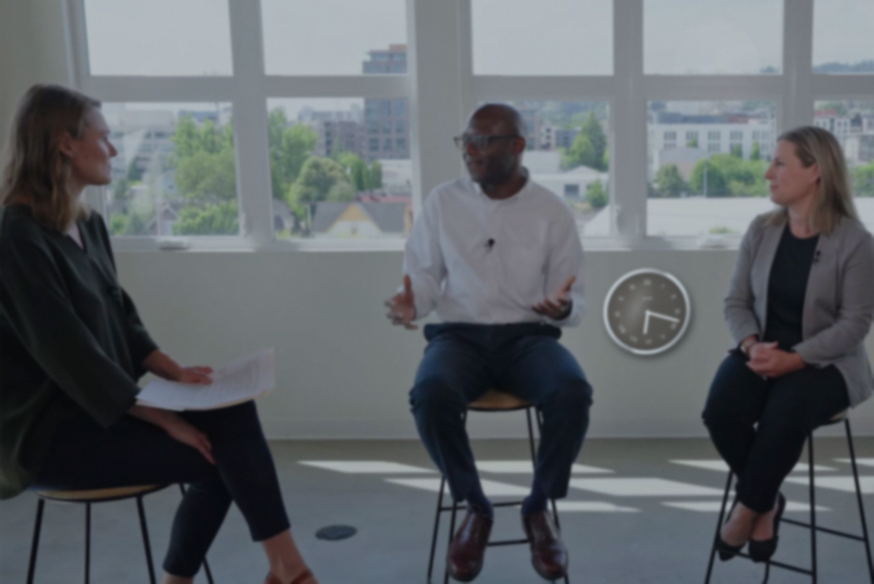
6:18
